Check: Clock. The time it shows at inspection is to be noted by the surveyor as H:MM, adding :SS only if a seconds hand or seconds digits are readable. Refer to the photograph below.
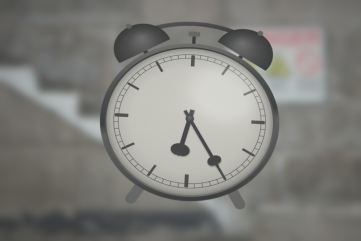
6:25
